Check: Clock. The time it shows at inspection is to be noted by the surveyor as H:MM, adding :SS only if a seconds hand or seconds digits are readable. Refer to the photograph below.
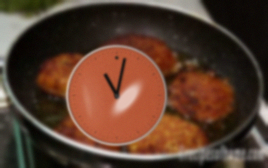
11:02
